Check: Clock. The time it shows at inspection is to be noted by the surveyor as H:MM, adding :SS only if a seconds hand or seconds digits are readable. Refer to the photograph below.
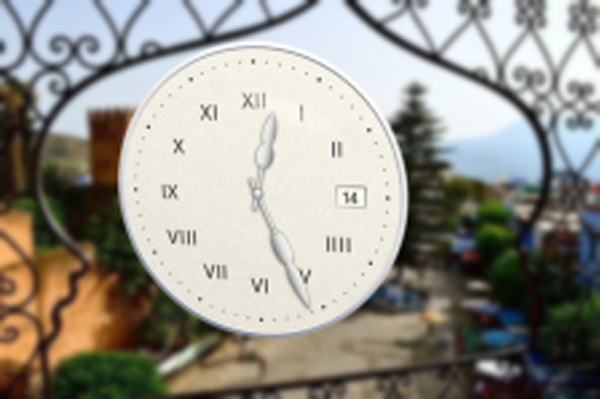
12:26
